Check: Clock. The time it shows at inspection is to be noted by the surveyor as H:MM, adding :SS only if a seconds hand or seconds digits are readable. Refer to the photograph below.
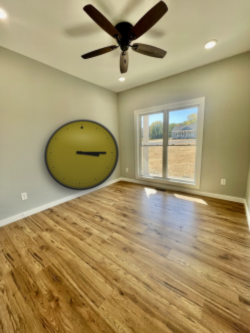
3:15
